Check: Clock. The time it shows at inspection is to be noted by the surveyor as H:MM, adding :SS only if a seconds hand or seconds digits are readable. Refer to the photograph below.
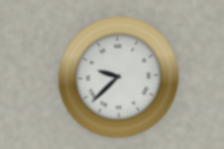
9:38
